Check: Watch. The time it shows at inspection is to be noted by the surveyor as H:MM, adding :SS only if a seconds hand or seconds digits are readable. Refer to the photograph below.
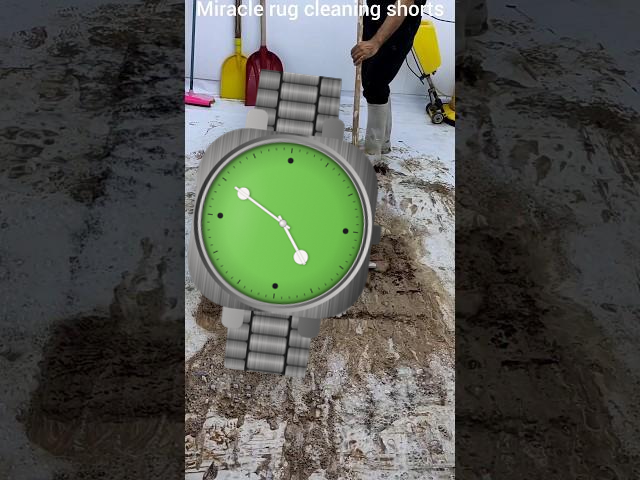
4:50
